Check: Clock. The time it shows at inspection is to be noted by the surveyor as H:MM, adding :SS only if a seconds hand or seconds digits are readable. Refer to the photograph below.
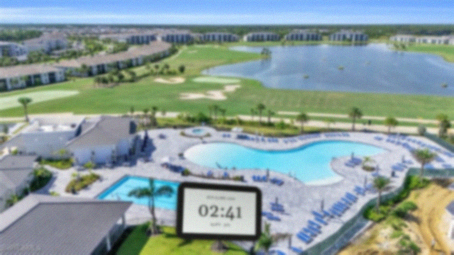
2:41
